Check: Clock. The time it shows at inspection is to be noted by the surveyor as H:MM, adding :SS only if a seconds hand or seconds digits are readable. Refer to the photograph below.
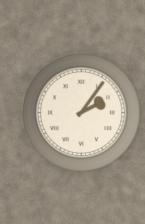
2:06
